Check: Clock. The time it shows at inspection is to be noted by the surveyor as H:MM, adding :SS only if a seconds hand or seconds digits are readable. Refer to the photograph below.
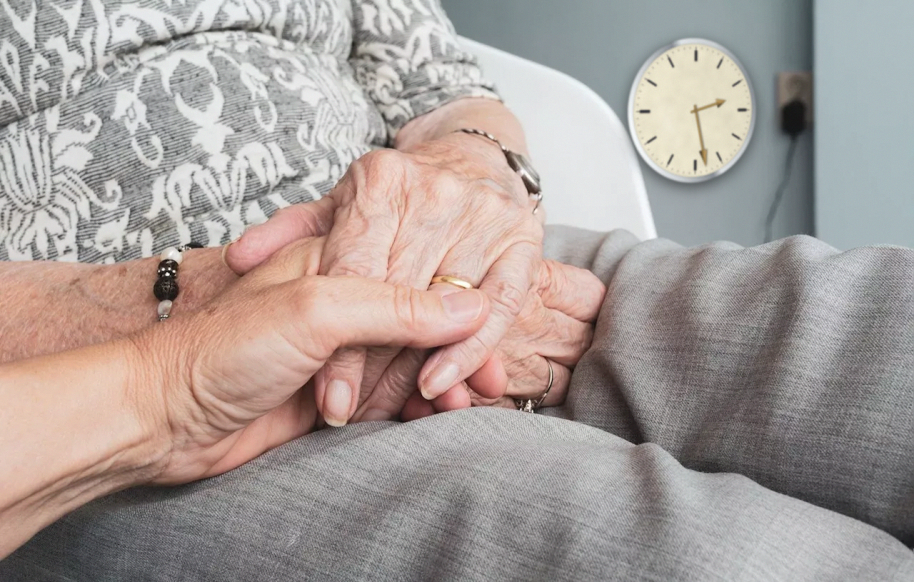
2:28
